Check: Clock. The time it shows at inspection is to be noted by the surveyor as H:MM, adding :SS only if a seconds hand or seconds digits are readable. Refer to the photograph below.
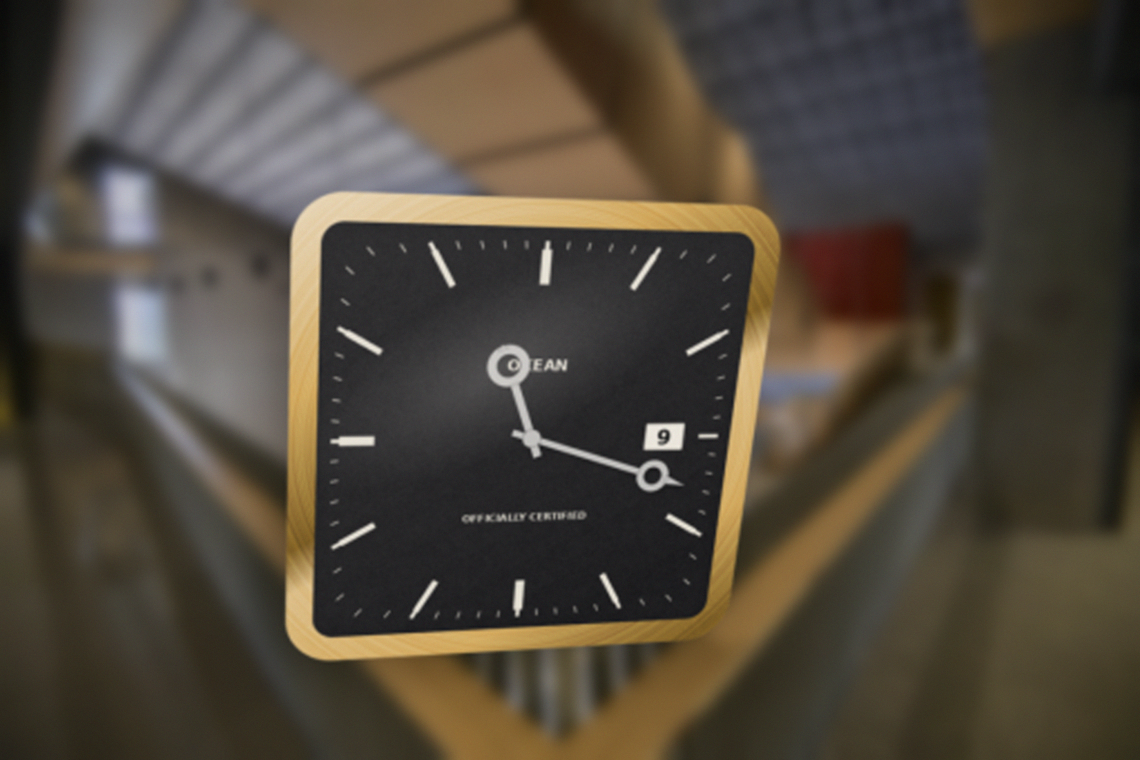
11:18
